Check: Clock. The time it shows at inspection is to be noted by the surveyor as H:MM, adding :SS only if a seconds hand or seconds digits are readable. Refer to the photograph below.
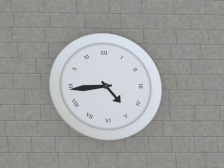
4:44
